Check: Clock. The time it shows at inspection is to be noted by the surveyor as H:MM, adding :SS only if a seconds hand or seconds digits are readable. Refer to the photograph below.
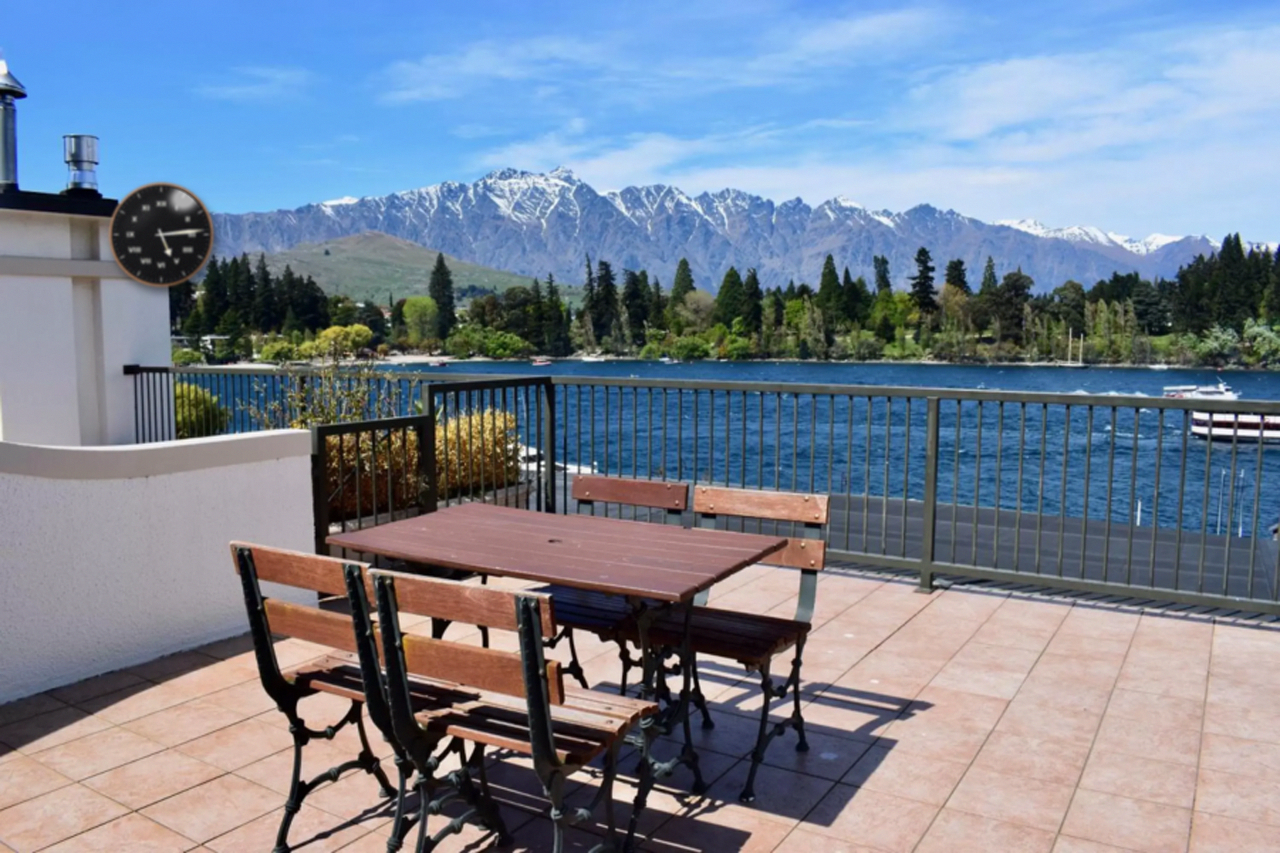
5:14
